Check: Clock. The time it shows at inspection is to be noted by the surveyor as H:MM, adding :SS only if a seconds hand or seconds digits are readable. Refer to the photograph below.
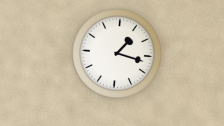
1:17
